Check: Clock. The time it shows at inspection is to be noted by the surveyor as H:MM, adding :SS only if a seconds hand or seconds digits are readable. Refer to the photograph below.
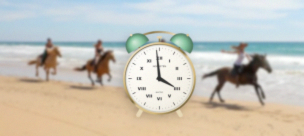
3:59
